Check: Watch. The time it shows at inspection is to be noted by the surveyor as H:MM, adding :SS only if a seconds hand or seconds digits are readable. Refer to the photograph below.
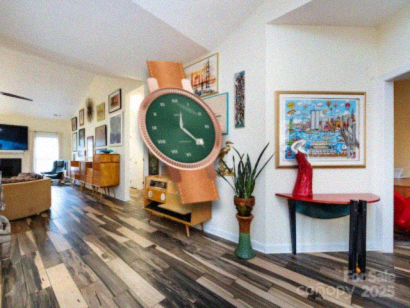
12:23
